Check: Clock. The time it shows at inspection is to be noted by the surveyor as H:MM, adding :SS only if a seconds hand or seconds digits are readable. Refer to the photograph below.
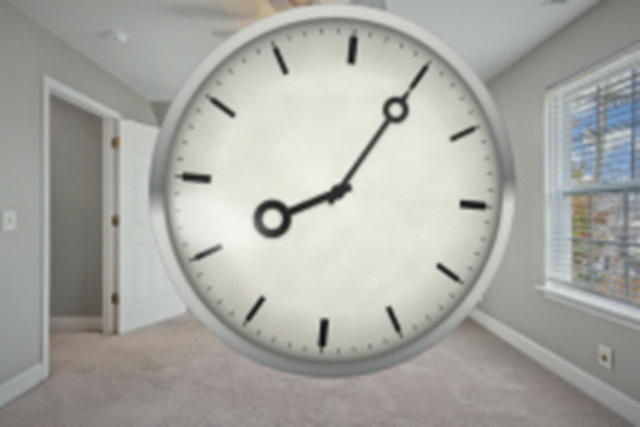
8:05
